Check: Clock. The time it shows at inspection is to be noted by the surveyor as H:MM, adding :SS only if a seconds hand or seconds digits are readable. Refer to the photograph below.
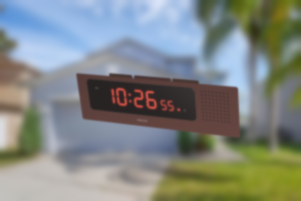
10:26
